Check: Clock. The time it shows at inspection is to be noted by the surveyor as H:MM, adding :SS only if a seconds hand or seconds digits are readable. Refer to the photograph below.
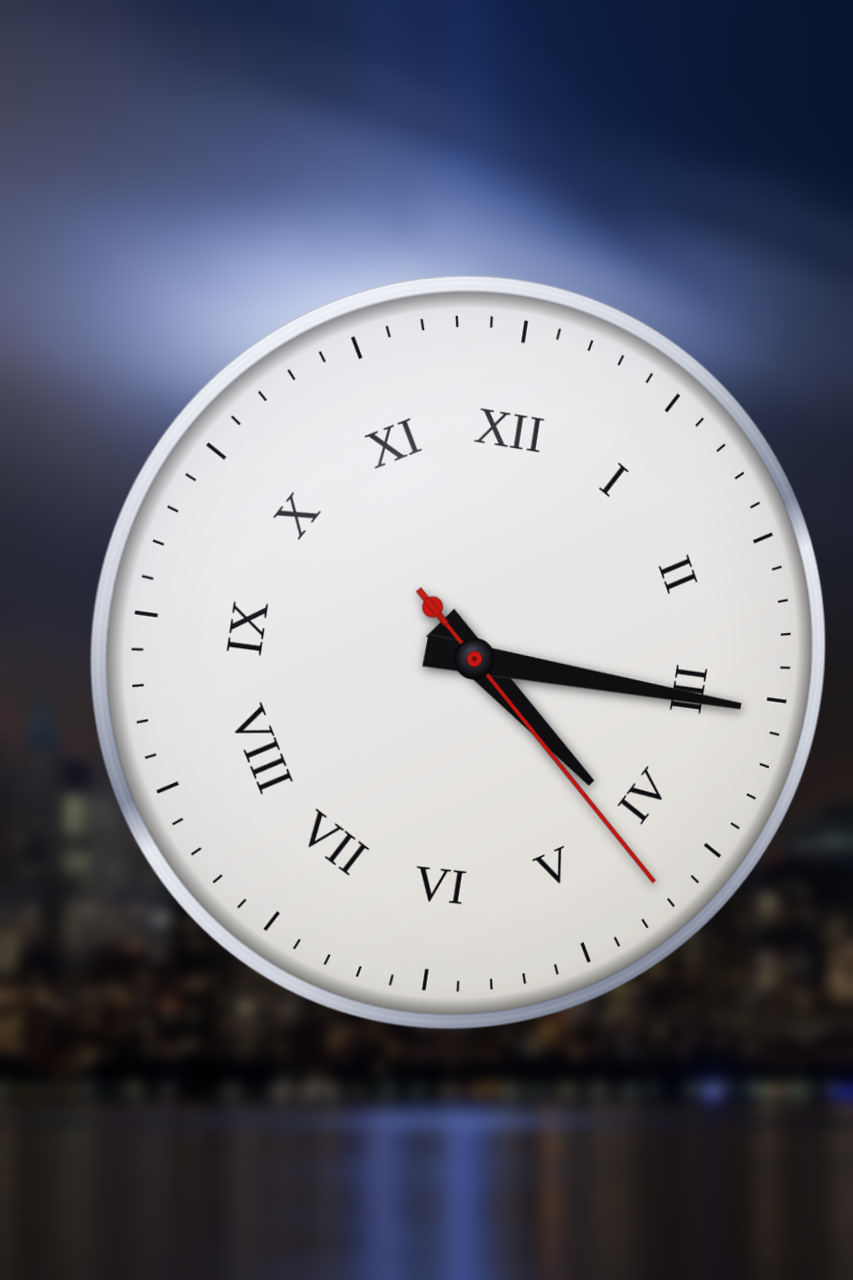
4:15:22
